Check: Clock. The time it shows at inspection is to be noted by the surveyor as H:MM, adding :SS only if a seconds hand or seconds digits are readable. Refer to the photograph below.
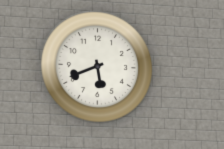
5:41
